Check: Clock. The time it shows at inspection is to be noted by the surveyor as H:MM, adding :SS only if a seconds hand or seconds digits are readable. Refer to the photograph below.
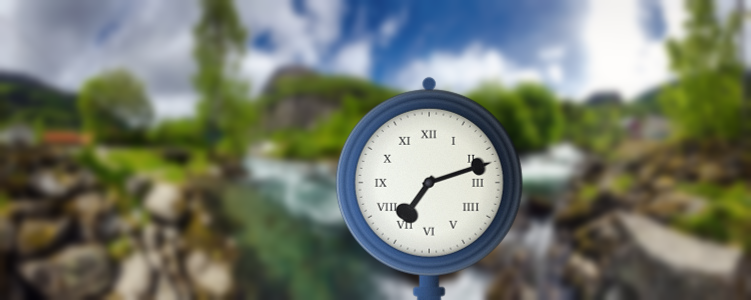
7:12
